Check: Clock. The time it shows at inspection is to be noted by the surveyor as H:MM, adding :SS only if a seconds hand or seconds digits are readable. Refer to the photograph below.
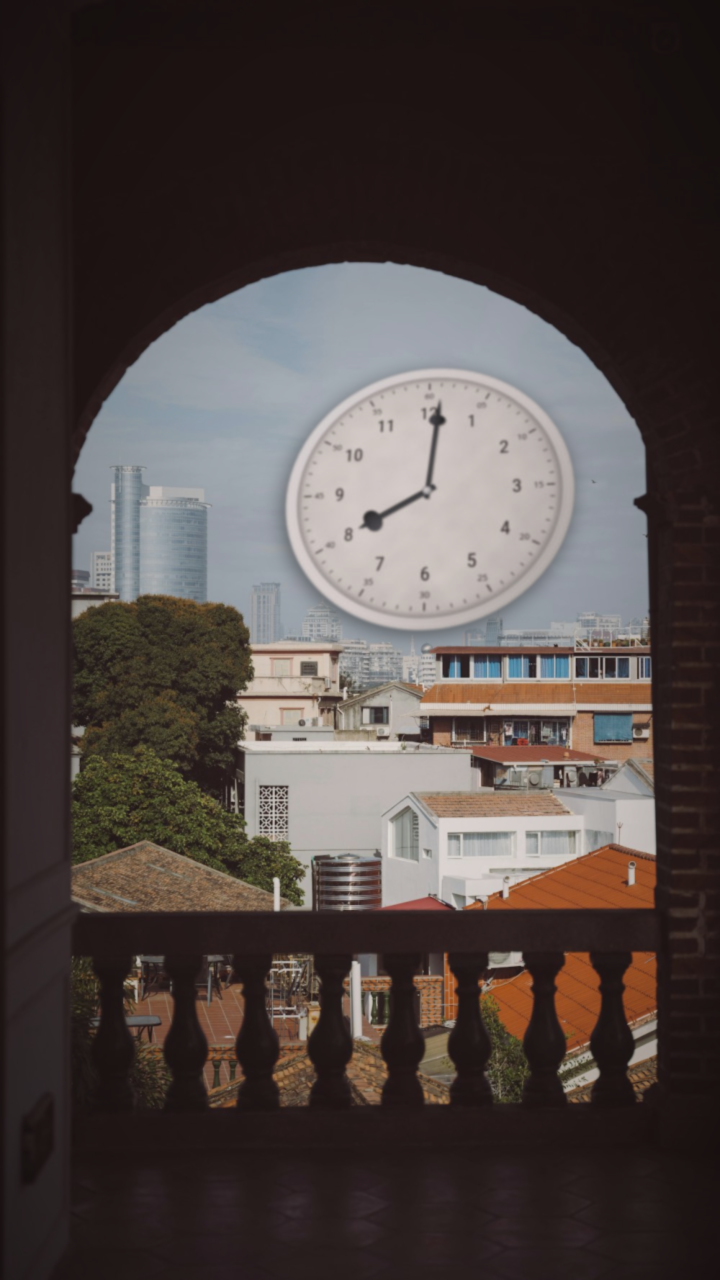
8:01
